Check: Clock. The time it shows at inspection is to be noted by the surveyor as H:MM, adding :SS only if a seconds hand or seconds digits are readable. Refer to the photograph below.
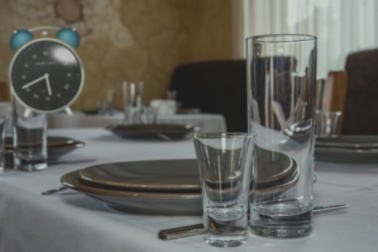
5:41
